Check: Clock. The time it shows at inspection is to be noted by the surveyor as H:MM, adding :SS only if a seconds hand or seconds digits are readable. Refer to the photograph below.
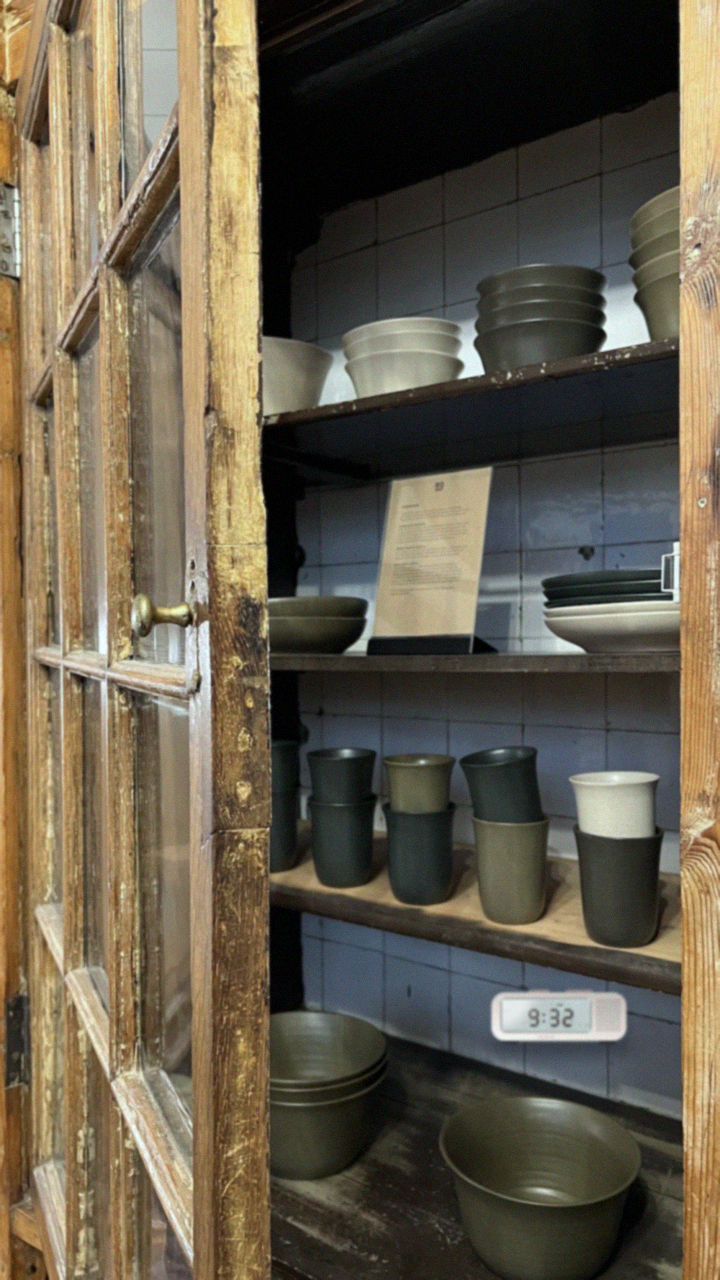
9:32
